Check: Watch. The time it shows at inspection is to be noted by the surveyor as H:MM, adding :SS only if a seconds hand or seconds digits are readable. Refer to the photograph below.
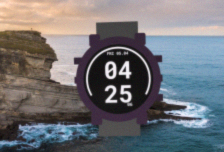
4:25
